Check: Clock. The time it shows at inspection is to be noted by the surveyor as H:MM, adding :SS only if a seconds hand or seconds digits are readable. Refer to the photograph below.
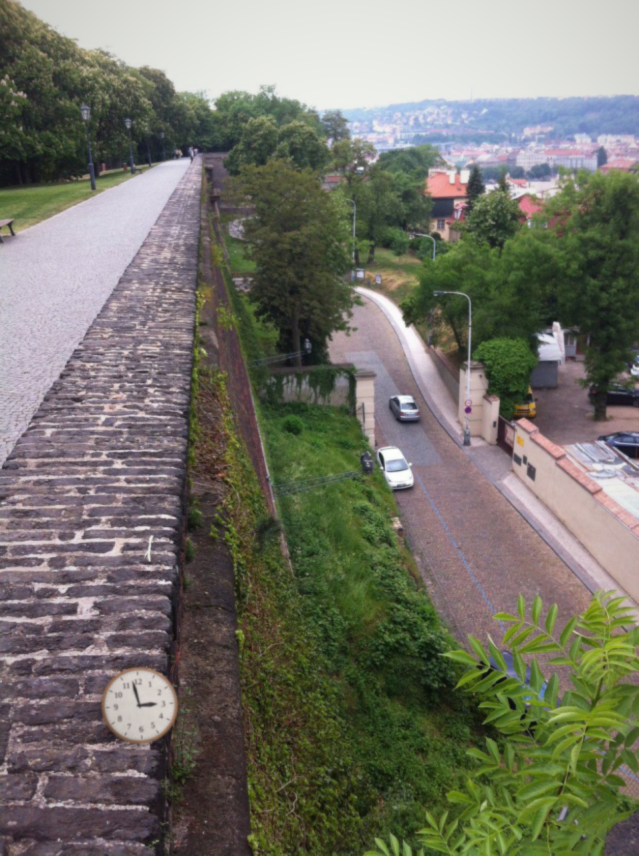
2:58
